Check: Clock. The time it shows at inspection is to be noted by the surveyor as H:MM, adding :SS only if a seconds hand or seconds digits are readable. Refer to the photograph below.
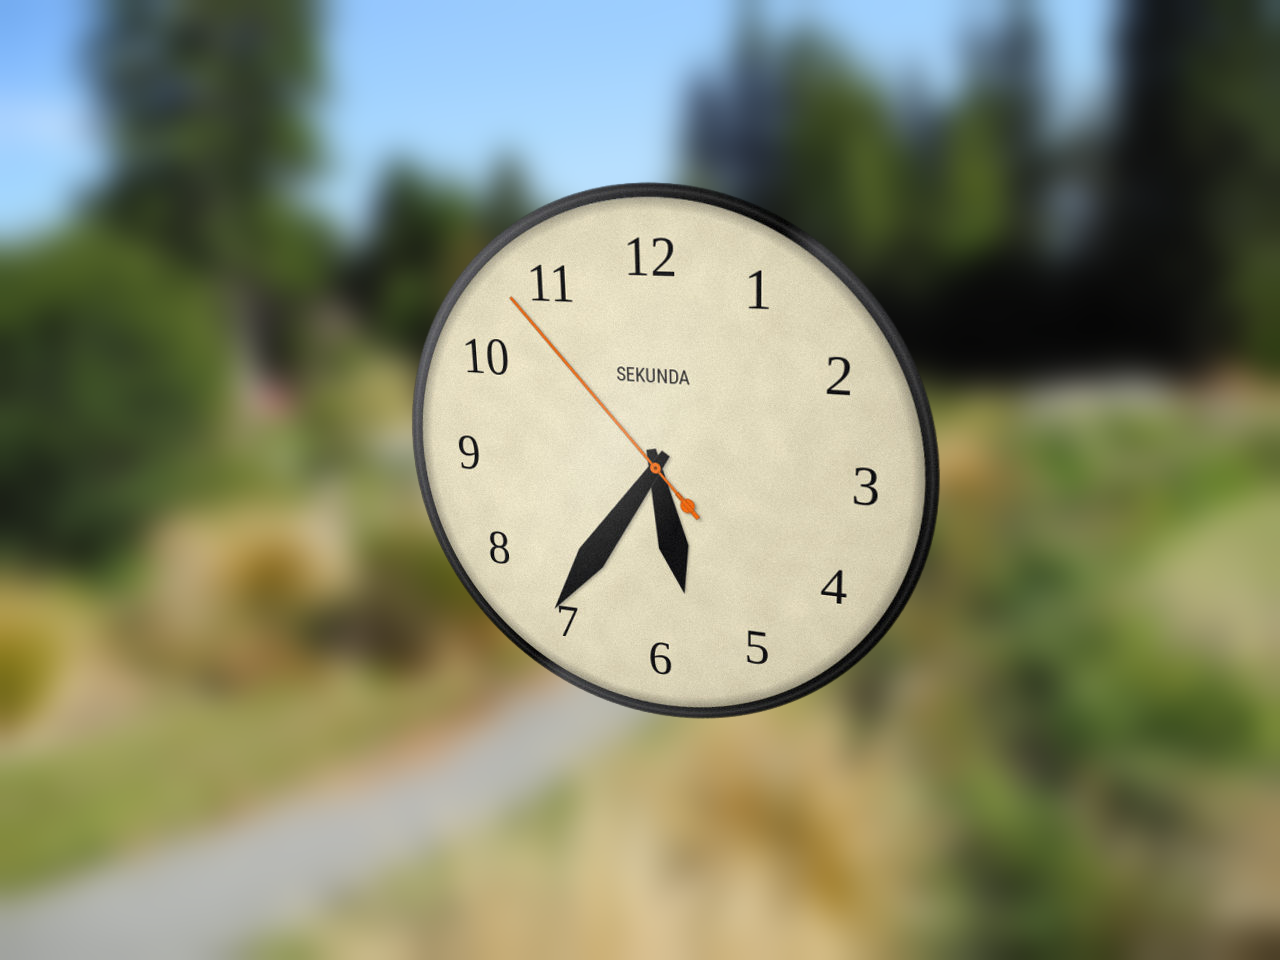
5:35:53
